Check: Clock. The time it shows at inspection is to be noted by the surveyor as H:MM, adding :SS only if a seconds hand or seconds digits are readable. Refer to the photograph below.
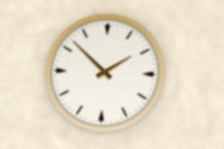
1:52
